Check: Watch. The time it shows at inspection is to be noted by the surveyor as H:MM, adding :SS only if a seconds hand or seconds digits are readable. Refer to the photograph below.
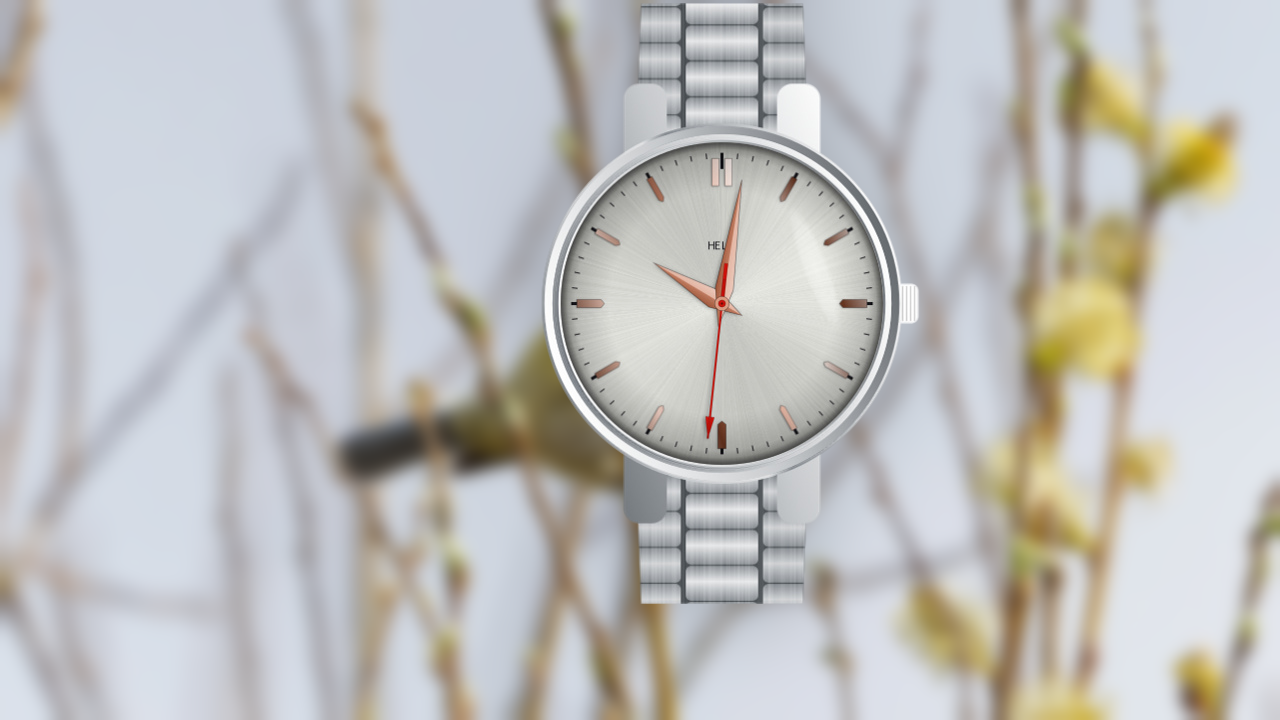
10:01:31
